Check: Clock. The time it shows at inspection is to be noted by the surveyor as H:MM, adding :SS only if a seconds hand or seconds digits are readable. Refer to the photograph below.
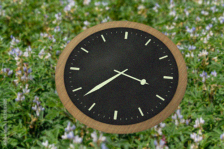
3:38
